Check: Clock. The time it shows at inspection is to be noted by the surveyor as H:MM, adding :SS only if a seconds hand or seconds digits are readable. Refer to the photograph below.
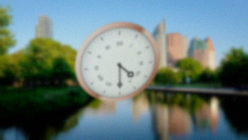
4:30
